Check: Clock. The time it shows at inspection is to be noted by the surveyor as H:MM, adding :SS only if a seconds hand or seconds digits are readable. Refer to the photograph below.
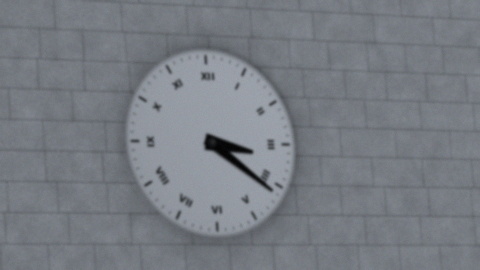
3:21
